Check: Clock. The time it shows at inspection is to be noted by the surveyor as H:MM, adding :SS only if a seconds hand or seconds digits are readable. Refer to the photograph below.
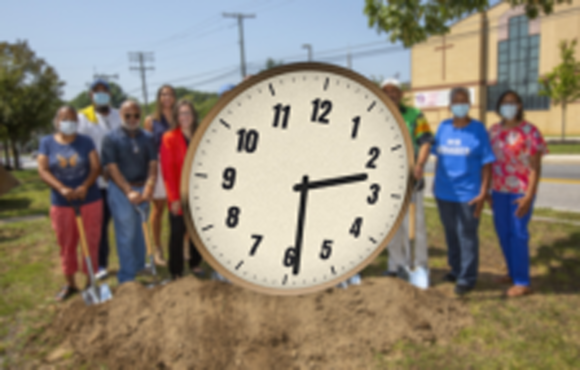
2:29
